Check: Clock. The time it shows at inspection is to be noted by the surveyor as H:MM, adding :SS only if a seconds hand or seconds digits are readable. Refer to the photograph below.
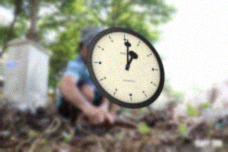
1:01
